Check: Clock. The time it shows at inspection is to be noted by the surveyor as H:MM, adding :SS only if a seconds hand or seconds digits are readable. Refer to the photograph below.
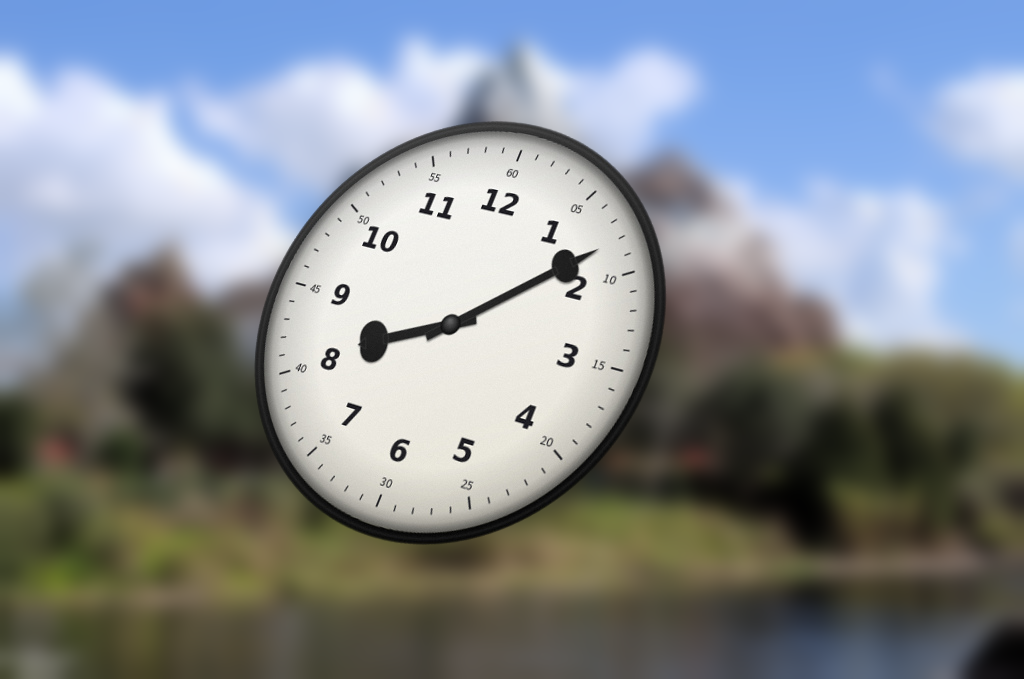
8:08
